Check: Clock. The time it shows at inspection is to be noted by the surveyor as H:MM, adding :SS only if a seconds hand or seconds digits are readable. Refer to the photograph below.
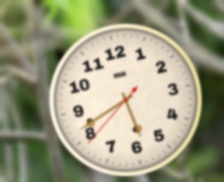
5:41:39
